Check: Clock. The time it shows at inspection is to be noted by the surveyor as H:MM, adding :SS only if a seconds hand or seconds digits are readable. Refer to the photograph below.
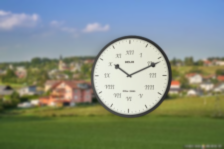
10:11
